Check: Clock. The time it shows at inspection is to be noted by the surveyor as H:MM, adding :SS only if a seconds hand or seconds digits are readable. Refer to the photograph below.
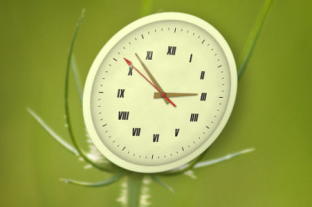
2:52:51
